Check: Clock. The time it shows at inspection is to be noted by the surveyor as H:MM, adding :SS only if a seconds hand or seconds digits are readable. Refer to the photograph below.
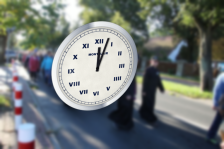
12:03
